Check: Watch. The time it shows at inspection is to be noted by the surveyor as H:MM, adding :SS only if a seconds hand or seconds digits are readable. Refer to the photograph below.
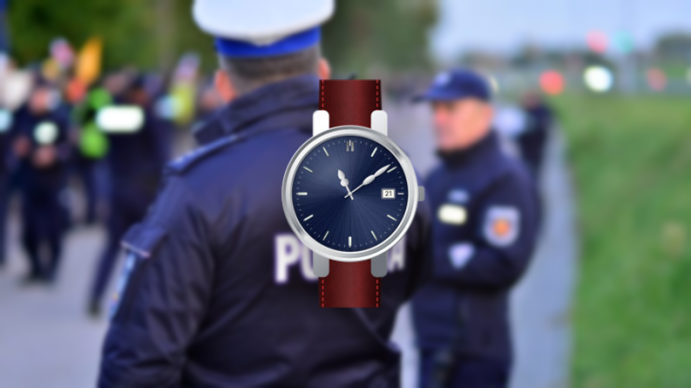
11:09
